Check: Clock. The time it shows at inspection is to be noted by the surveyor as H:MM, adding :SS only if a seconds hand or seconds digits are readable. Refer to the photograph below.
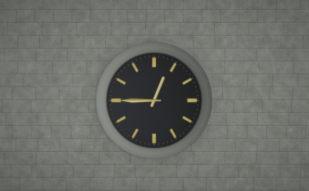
12:45
